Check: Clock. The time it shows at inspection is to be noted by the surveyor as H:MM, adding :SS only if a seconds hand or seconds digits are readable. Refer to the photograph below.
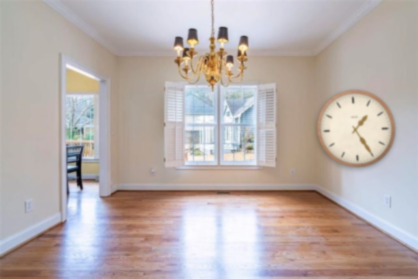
1:25
